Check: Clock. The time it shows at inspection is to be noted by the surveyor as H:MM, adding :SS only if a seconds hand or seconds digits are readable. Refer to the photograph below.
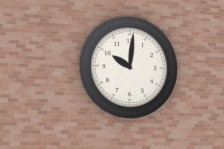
10:01
